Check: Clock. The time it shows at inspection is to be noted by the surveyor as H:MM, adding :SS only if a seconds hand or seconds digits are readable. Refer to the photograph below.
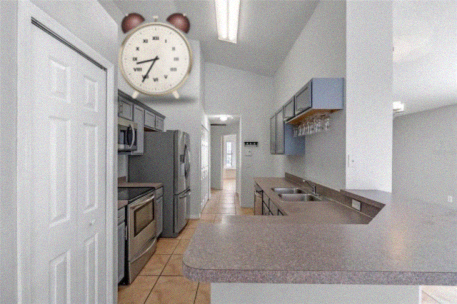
8:35
